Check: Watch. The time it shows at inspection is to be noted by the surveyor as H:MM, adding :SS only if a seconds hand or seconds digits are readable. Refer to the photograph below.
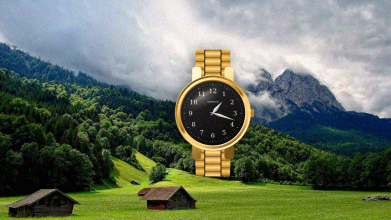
1:18
